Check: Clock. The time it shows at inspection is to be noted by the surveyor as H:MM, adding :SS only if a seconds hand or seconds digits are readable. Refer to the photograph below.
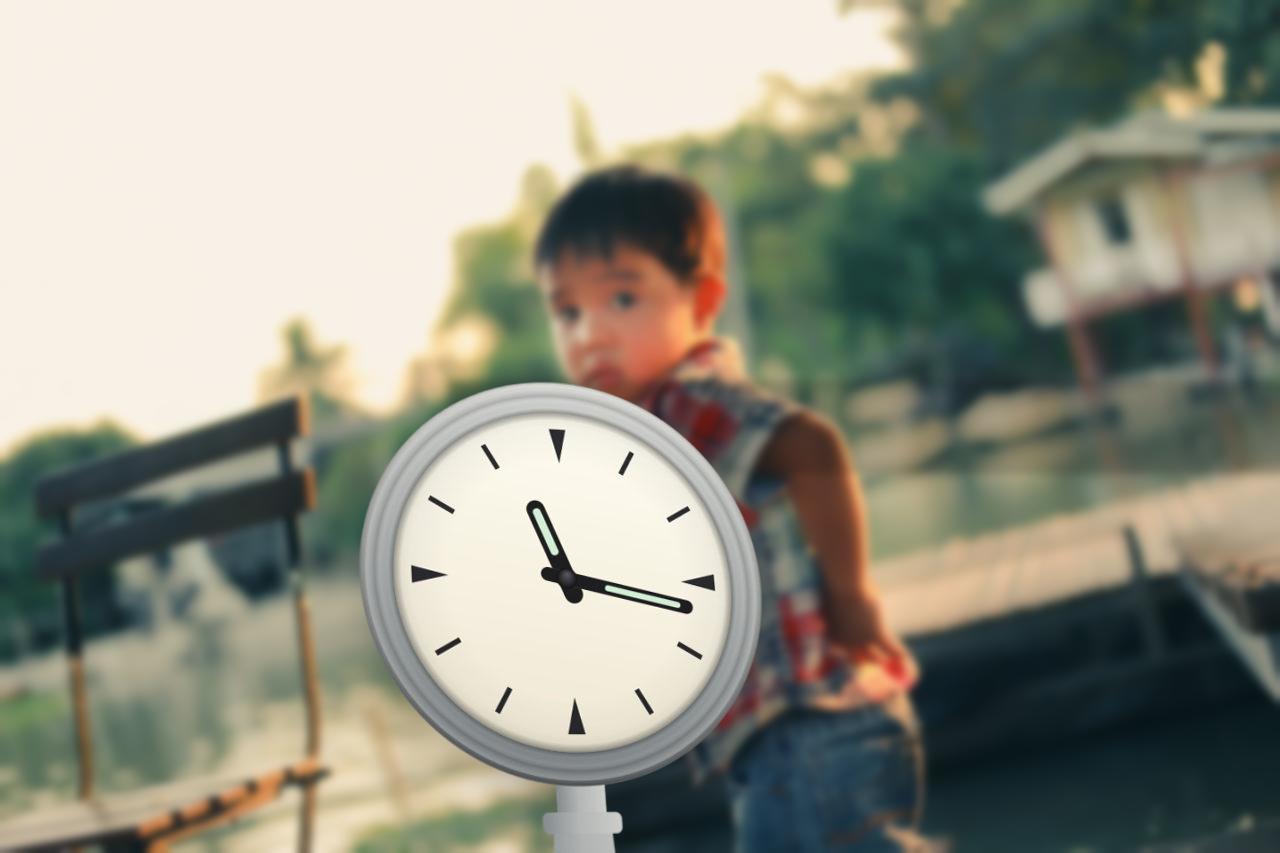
11:17
